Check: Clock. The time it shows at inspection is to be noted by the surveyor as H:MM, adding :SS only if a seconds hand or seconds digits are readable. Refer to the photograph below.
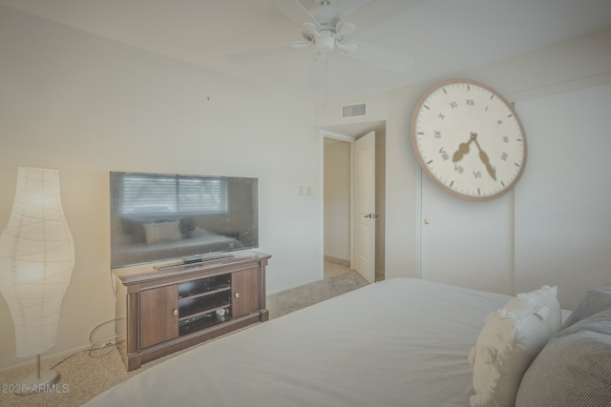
7:26
